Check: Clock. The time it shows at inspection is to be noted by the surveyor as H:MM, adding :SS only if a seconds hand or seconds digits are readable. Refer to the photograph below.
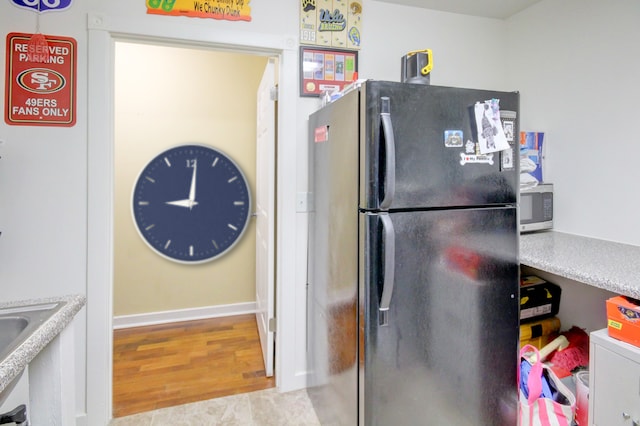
9:01
